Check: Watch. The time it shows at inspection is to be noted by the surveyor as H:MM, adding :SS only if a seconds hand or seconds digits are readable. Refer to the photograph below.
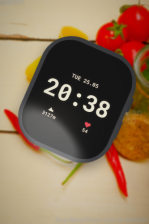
20:38
